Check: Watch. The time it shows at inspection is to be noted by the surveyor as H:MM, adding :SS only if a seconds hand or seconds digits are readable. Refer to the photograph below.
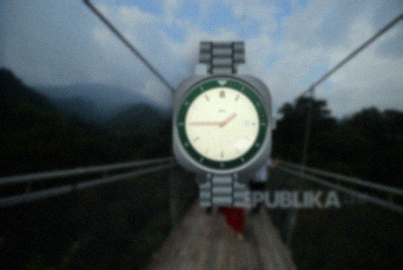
1:45
